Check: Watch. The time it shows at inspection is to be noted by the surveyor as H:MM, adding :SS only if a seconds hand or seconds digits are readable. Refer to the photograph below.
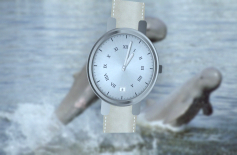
1:02
